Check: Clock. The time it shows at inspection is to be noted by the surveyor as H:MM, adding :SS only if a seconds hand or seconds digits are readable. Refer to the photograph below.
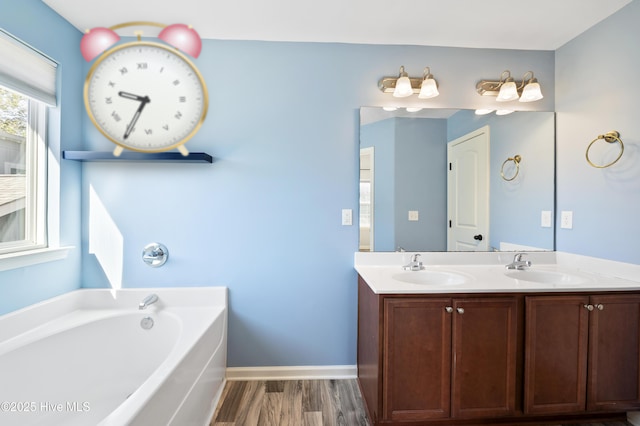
9:35
